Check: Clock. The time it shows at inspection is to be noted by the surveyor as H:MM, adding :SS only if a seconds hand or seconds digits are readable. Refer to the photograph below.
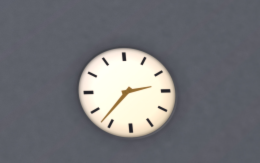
2:37
